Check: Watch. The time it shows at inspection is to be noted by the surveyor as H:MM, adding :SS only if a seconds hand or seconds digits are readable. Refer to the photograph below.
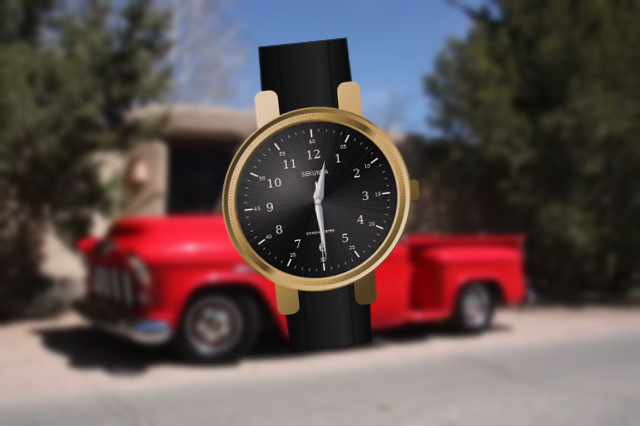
12:29:30
